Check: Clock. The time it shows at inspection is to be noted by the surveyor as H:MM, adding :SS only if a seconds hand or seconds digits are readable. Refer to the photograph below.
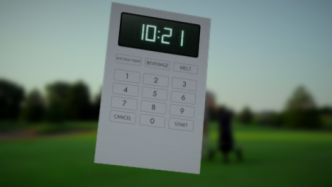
10:21
